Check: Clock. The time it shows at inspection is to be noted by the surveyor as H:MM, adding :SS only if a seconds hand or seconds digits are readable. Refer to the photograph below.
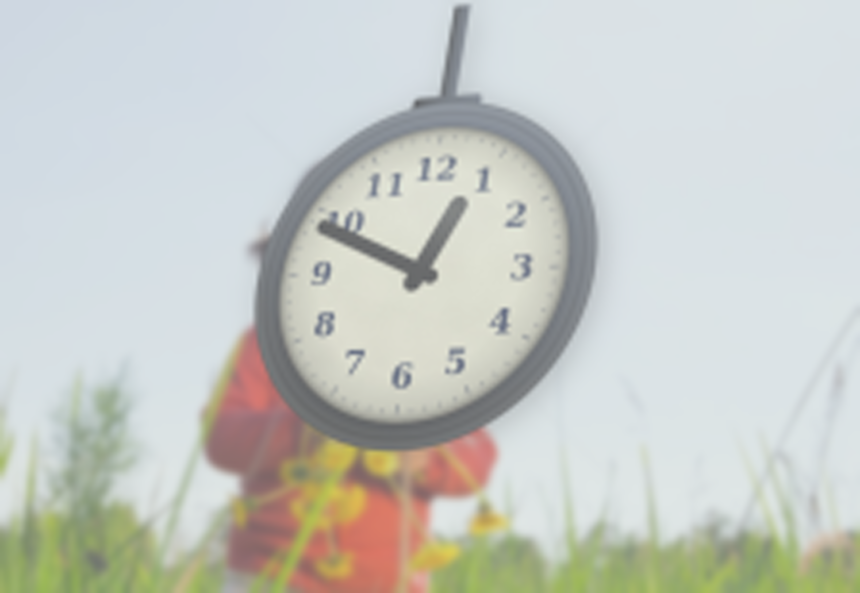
12:49
